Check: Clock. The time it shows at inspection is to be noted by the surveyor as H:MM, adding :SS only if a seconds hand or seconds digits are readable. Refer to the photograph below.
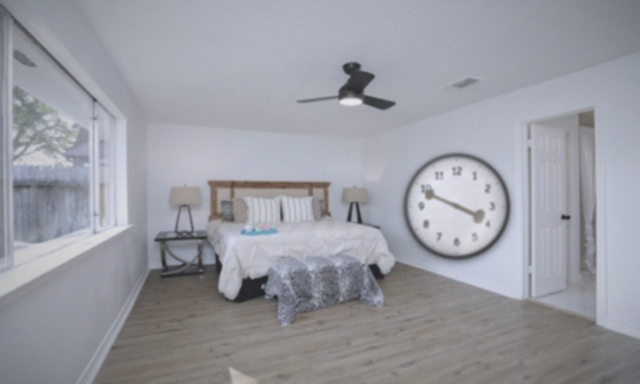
3:49
